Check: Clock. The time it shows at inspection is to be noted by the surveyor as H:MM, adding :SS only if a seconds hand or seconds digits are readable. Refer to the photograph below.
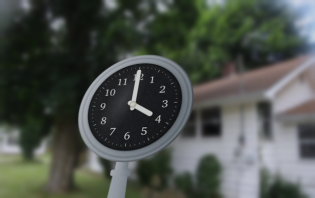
4:00
